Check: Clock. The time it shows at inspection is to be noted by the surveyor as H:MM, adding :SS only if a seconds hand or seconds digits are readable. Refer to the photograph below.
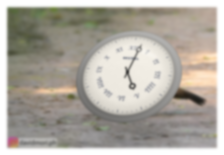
5:02
